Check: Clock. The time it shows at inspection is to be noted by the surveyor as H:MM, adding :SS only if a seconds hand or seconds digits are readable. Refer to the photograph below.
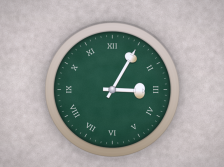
3:05
